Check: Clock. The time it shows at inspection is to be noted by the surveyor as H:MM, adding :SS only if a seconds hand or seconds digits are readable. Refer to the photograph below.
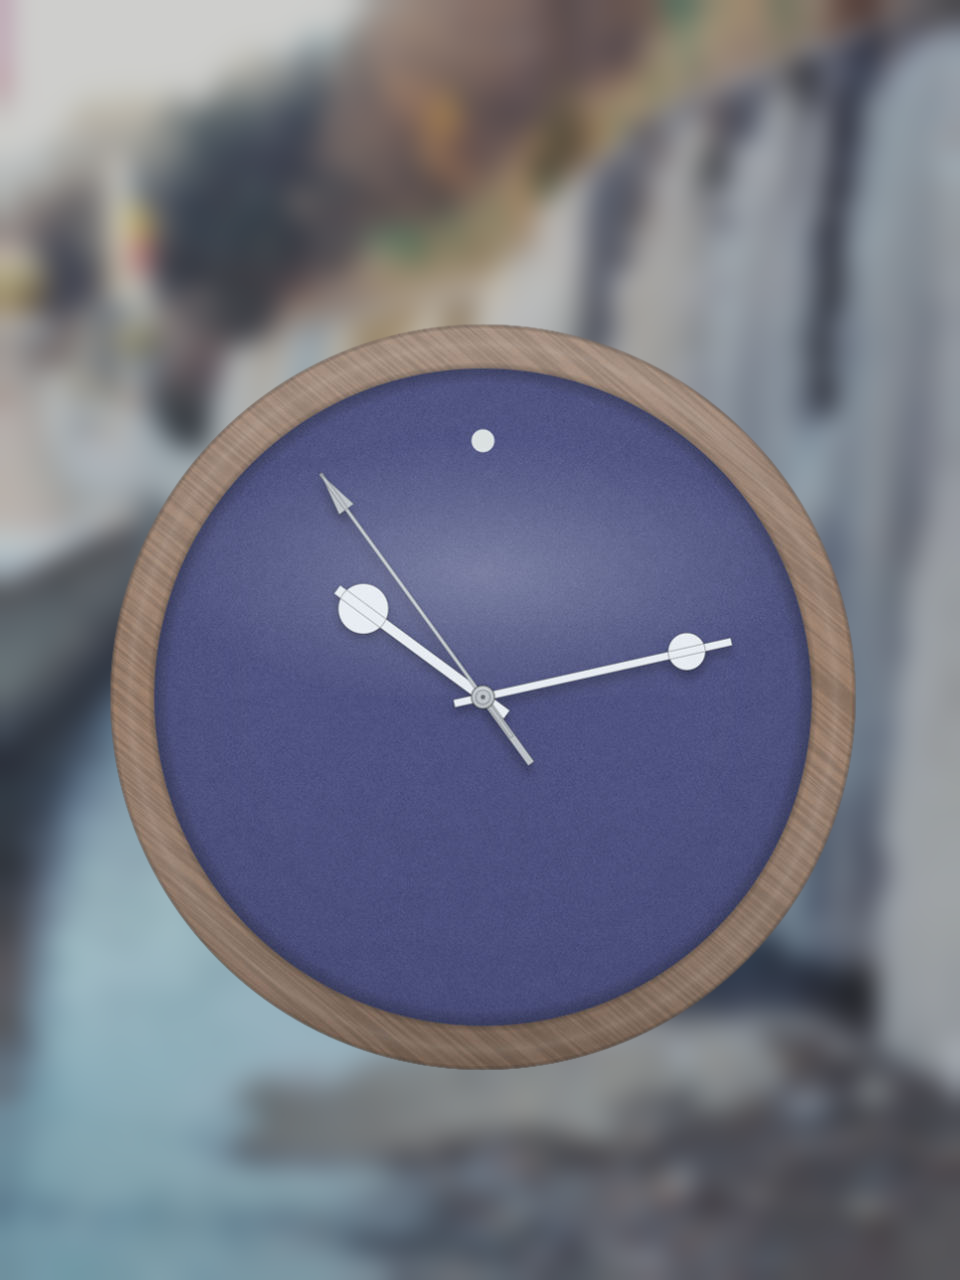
10:12:54
